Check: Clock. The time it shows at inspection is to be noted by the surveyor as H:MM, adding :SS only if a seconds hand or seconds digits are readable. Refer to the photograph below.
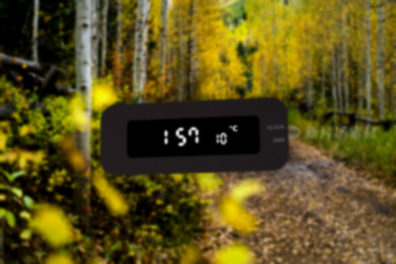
1:57
